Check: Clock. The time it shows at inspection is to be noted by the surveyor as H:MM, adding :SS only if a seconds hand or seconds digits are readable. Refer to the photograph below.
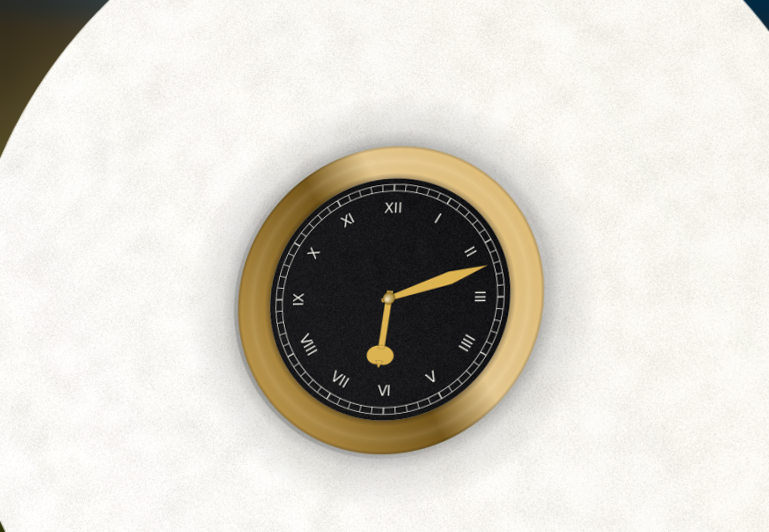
6:12
